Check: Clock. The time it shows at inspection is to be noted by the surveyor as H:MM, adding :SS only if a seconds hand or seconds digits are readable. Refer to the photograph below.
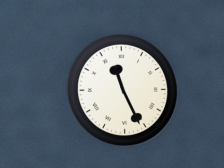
11:26
